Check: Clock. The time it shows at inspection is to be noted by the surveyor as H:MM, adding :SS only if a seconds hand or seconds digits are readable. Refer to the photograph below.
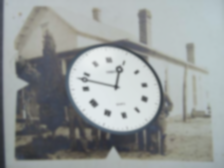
12:48
